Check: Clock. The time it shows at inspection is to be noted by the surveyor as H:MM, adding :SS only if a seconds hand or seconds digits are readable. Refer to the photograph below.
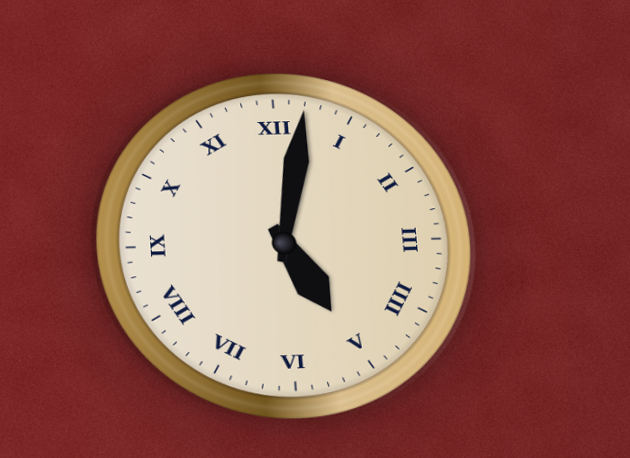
5:02
